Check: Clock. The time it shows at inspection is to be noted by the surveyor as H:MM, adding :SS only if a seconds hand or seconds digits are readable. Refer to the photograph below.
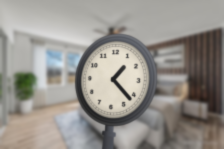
1:22
